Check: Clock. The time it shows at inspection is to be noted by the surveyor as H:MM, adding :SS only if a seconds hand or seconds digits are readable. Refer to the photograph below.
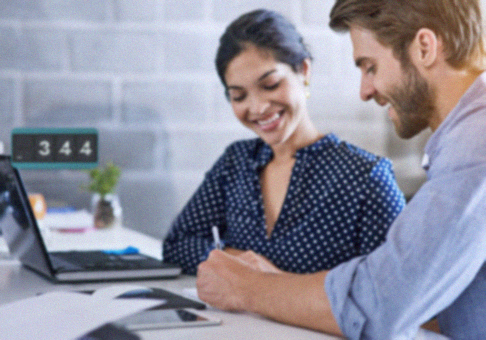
3:44
